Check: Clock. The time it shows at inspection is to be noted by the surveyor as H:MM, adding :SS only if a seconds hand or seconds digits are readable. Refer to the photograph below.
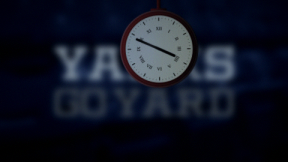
3:49
